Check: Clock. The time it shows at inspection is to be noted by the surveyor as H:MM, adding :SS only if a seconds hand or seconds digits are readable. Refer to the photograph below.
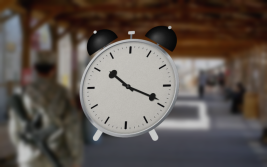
10:19
